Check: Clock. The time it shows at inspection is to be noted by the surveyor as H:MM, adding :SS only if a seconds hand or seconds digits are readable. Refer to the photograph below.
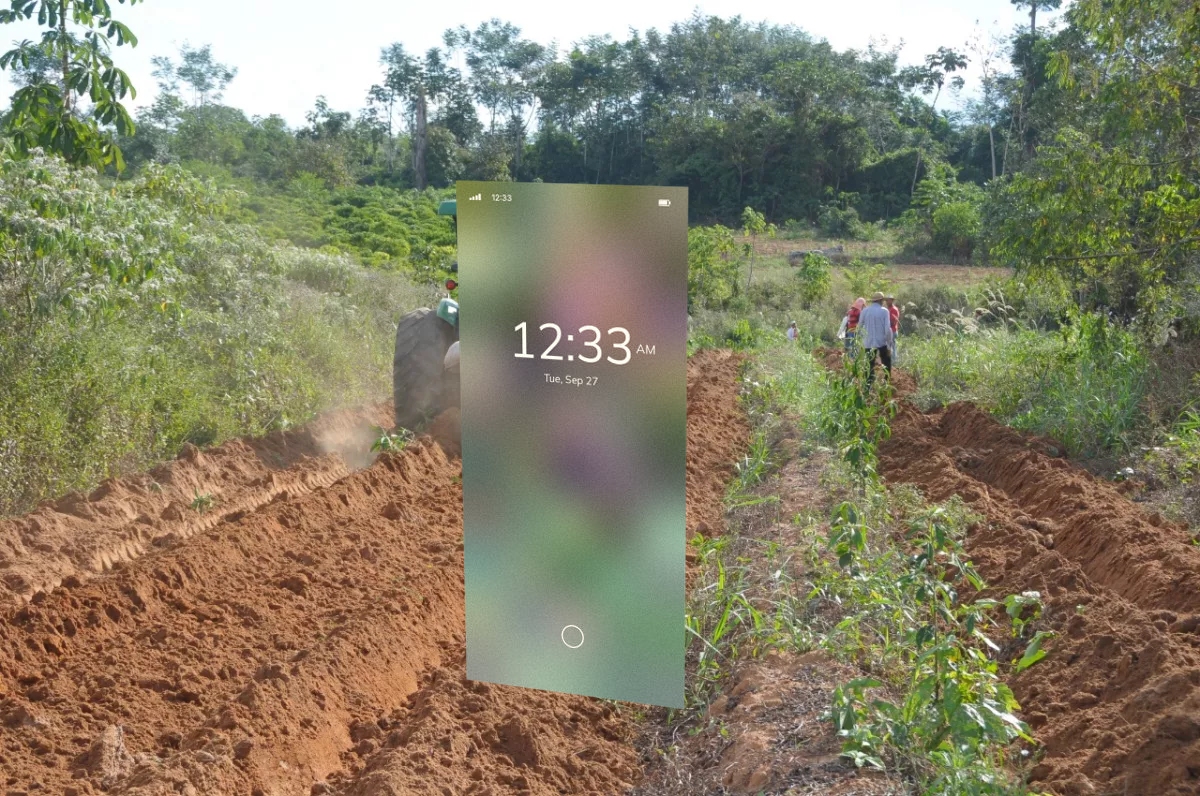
12:33
